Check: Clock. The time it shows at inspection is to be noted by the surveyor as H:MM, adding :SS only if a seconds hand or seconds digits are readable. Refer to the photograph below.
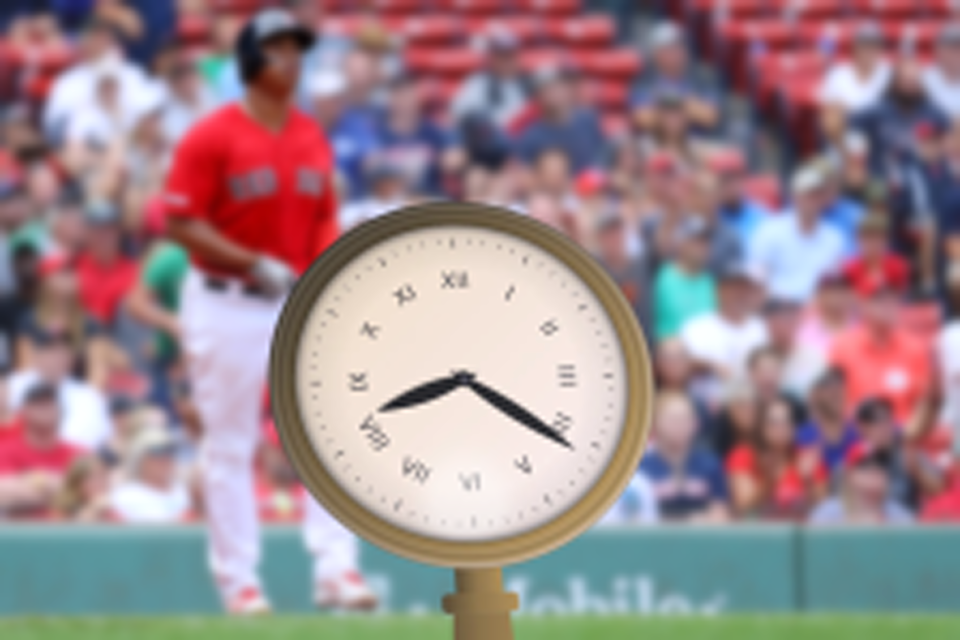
8:21
